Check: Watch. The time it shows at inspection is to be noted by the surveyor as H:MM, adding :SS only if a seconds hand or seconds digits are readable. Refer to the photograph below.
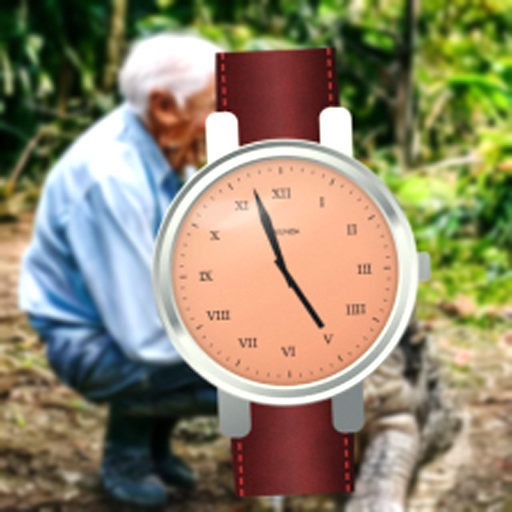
4:57
